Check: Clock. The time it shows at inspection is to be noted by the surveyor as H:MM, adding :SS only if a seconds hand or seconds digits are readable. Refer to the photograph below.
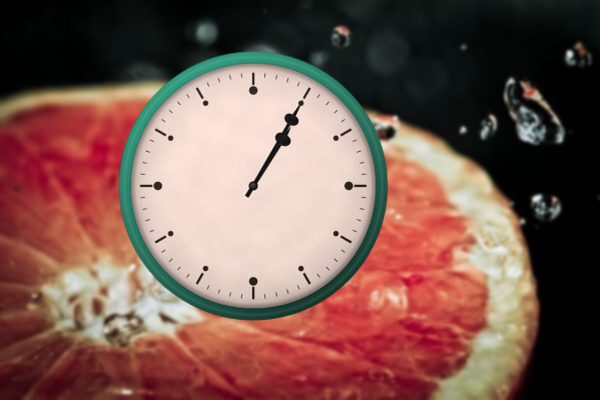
1:05
